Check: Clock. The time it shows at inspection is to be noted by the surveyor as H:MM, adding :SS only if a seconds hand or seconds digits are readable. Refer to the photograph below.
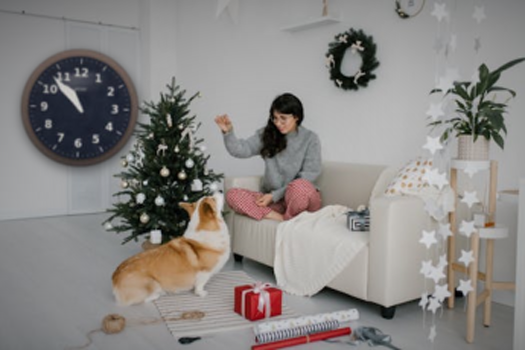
10:53
